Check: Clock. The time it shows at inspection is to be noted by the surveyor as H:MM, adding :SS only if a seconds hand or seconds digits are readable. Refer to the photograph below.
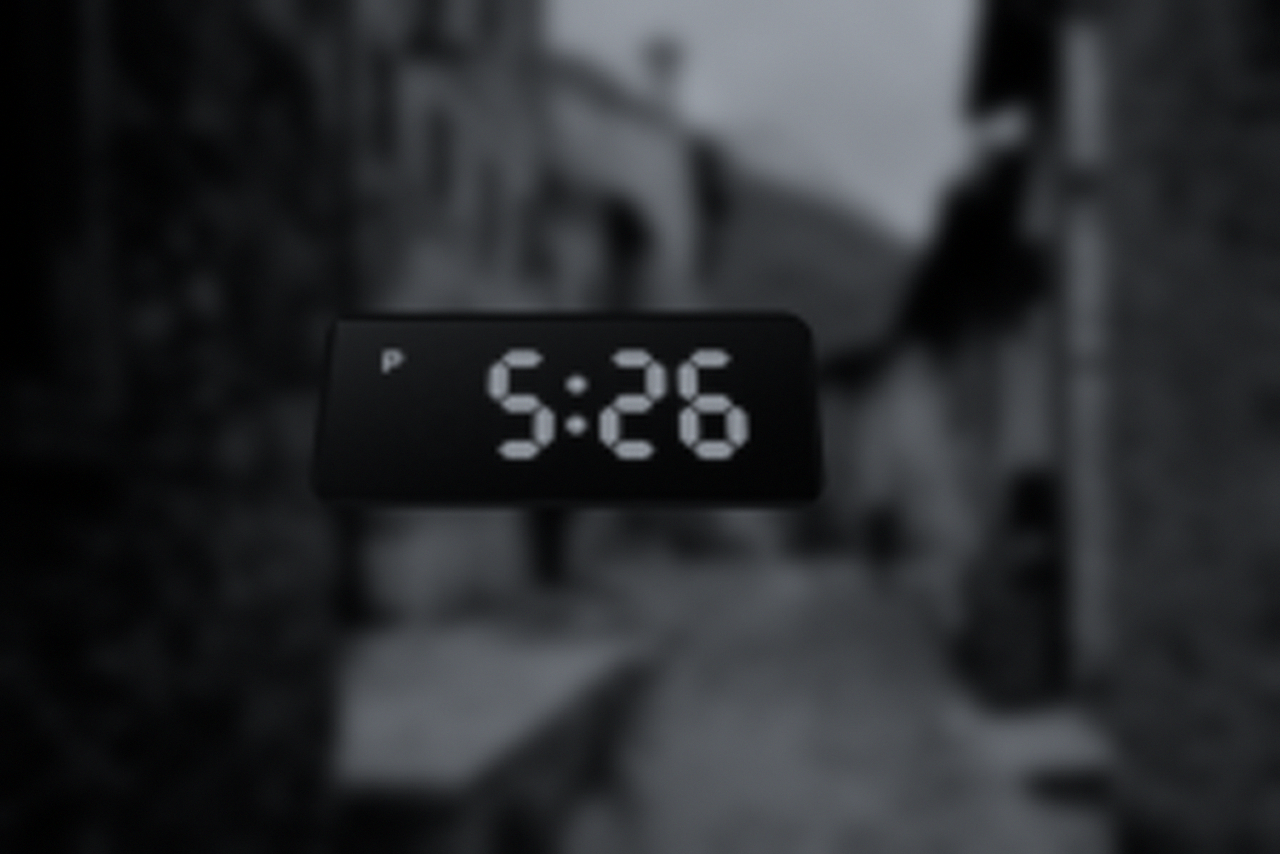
5:26
